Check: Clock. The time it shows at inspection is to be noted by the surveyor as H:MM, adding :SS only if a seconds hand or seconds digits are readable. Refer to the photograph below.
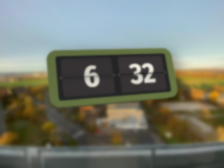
6:32
